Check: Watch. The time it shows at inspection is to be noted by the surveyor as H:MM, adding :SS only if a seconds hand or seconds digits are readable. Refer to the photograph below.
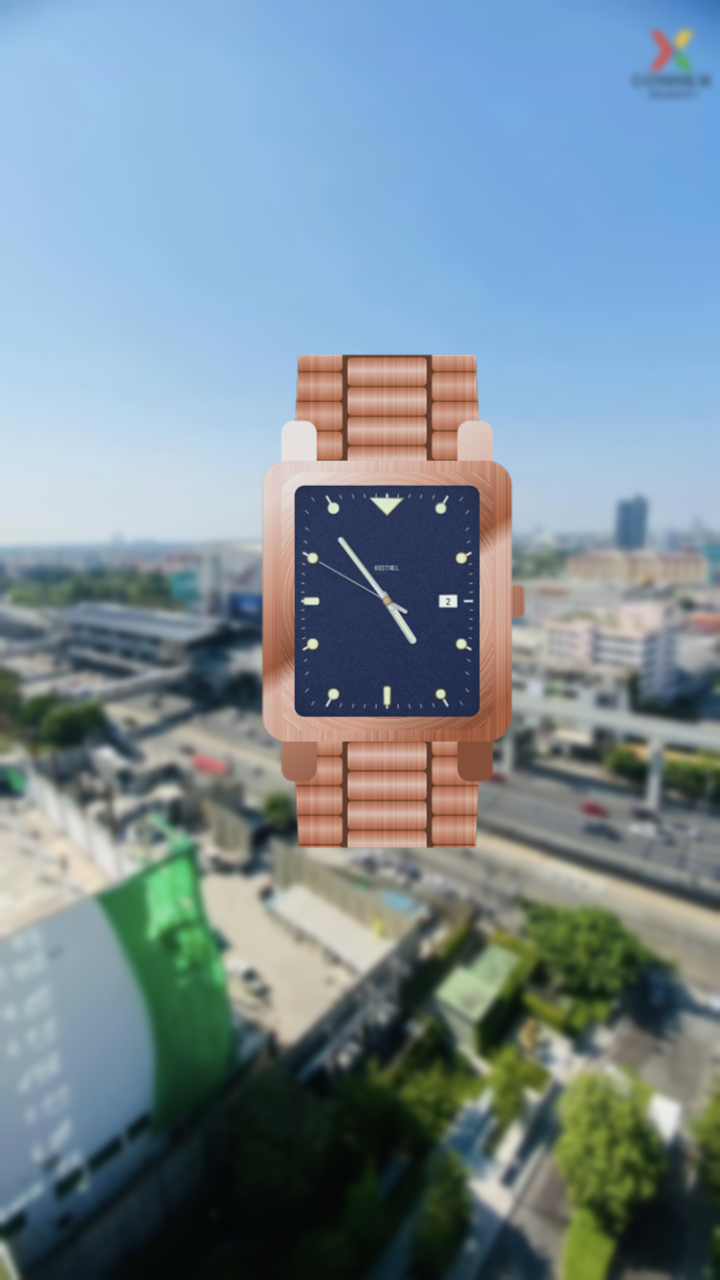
4:53:50
